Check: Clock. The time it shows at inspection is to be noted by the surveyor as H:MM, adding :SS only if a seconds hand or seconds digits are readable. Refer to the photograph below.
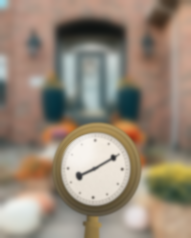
8:10
